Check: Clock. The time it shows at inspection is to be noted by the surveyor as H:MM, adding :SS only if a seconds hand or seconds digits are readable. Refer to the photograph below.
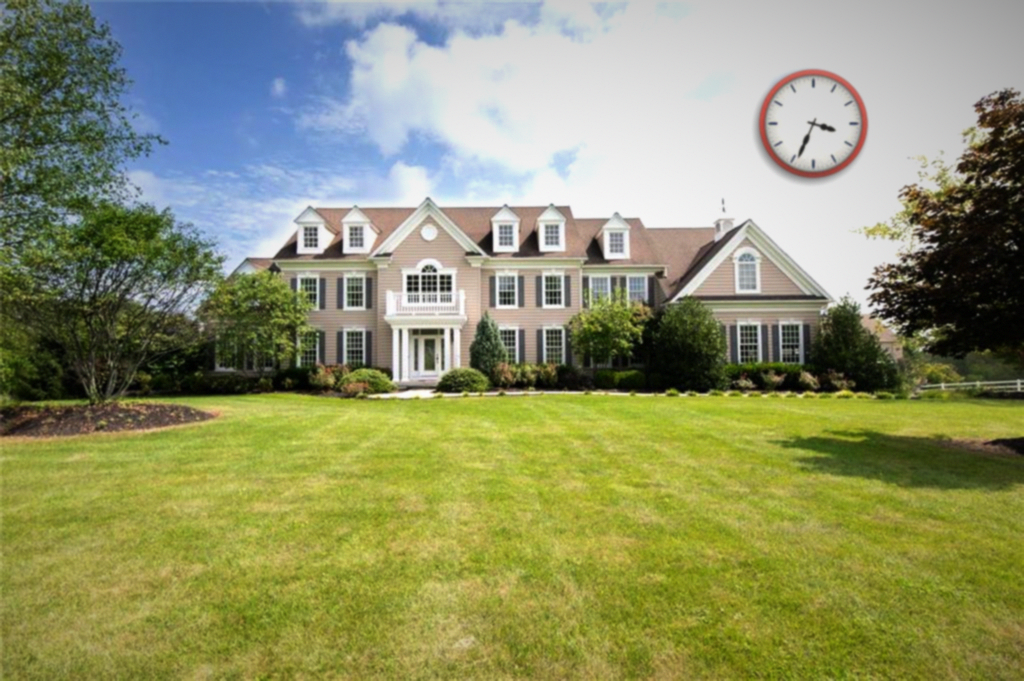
3:34
